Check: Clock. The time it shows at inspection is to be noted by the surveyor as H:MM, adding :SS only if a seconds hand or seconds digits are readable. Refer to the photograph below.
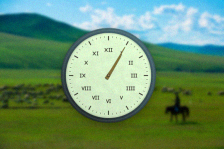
1:05
